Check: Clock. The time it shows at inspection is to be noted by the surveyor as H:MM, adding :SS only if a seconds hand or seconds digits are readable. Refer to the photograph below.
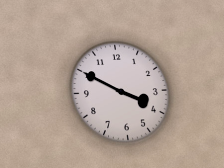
3:50
